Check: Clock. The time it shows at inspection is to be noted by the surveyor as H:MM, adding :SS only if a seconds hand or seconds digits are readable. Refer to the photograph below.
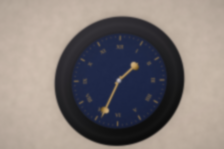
1:34
